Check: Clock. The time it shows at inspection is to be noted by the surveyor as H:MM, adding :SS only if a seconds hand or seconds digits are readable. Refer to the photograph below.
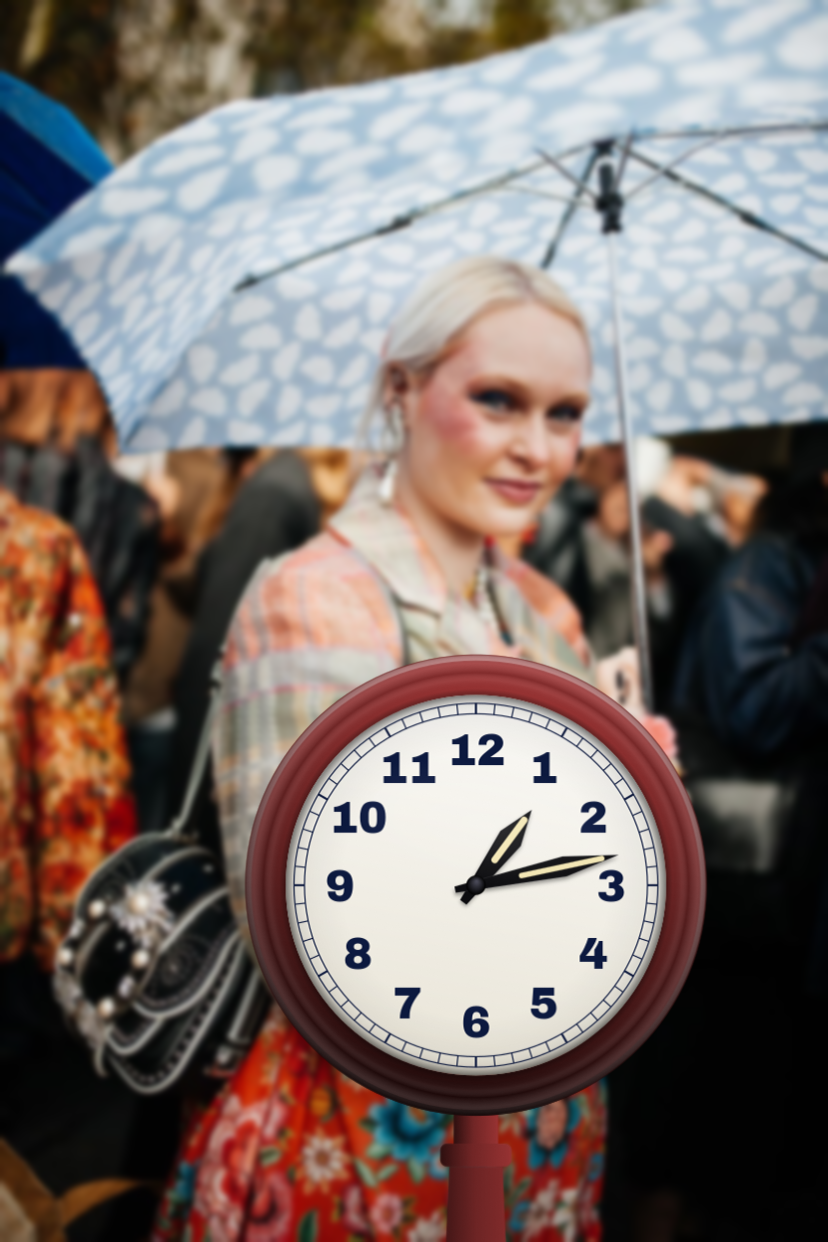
1:13
